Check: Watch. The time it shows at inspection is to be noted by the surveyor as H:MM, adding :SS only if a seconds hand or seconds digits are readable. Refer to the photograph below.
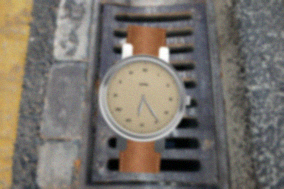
6:24
